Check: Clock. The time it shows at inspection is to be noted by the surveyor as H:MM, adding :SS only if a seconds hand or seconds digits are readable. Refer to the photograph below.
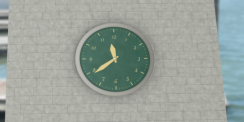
11:39
